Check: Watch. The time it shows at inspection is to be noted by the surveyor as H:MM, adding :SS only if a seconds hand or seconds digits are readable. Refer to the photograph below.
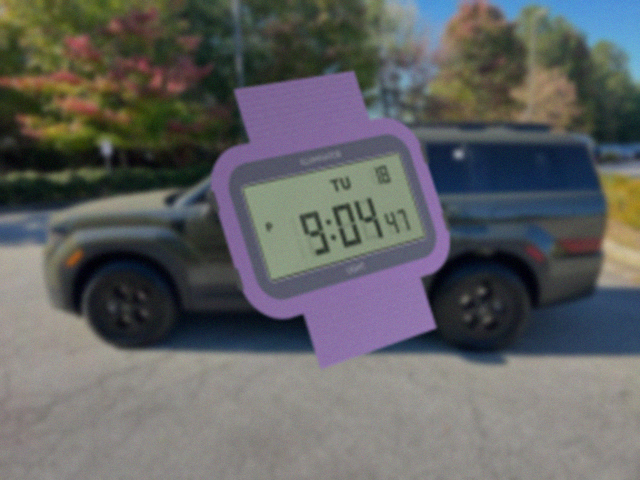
9:04:47
